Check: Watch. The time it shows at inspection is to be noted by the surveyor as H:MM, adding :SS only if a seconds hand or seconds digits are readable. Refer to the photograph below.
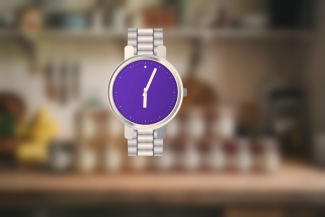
6:04
